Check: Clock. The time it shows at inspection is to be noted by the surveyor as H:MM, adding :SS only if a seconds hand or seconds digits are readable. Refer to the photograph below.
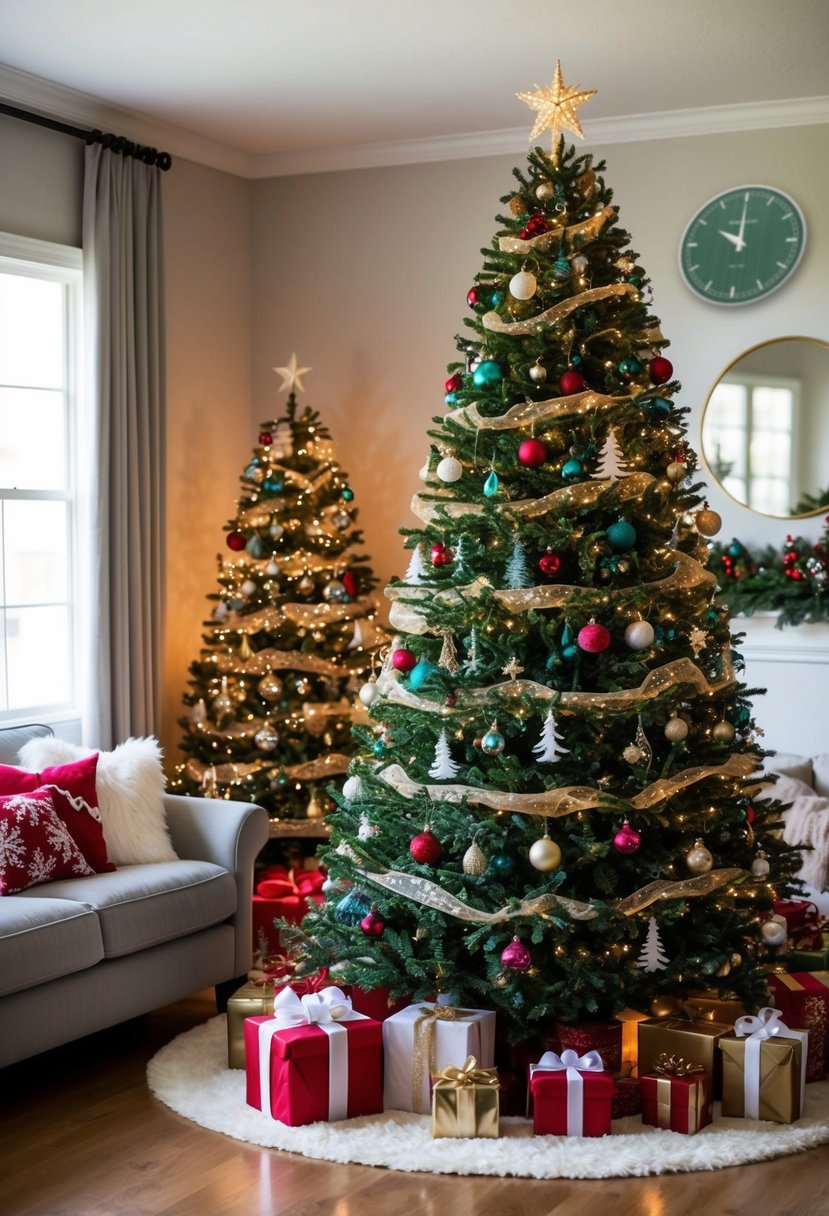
10:00
